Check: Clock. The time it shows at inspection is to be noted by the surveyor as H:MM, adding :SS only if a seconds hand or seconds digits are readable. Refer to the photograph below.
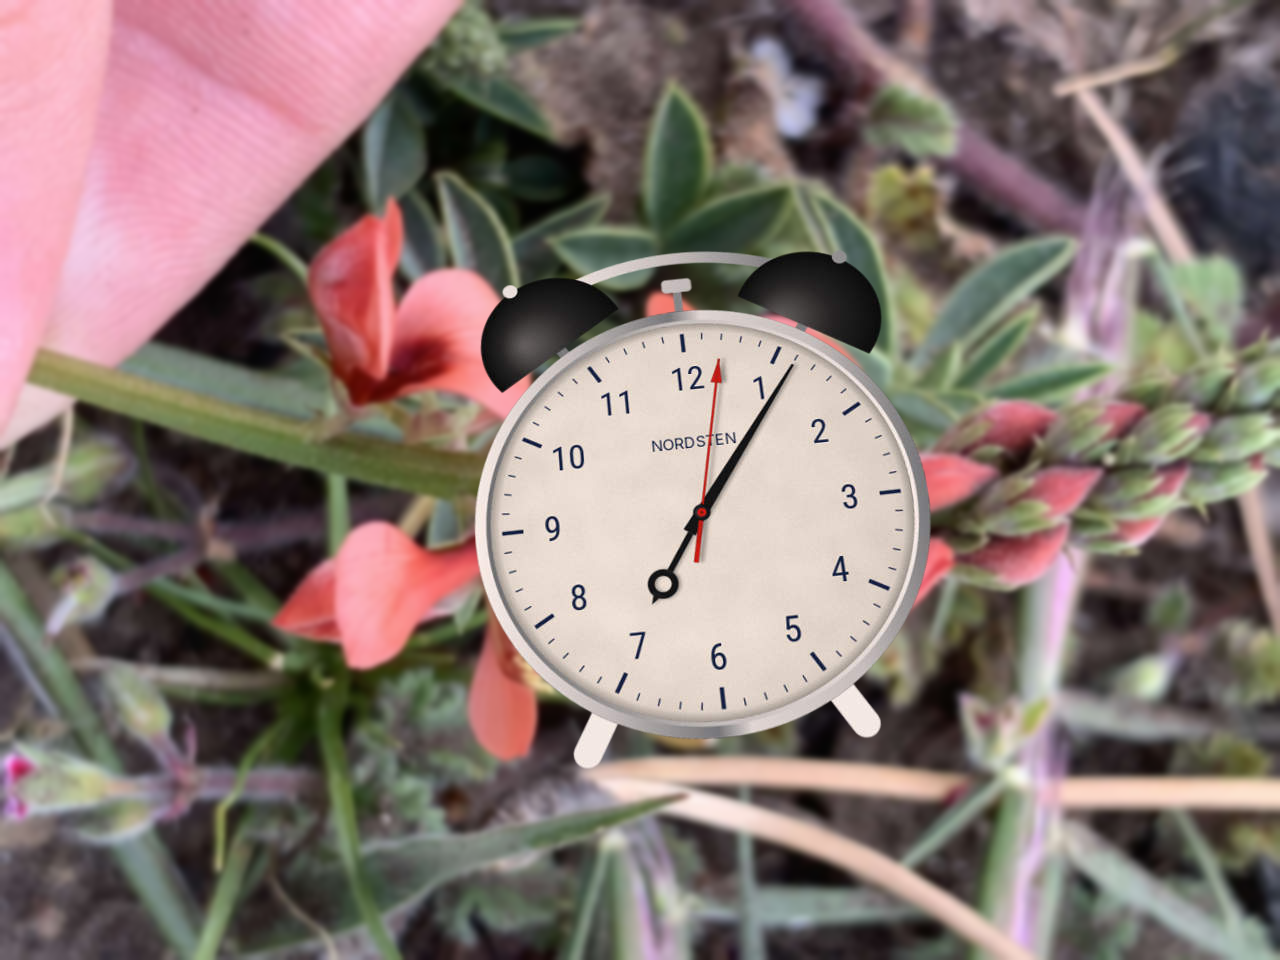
7:06:02
